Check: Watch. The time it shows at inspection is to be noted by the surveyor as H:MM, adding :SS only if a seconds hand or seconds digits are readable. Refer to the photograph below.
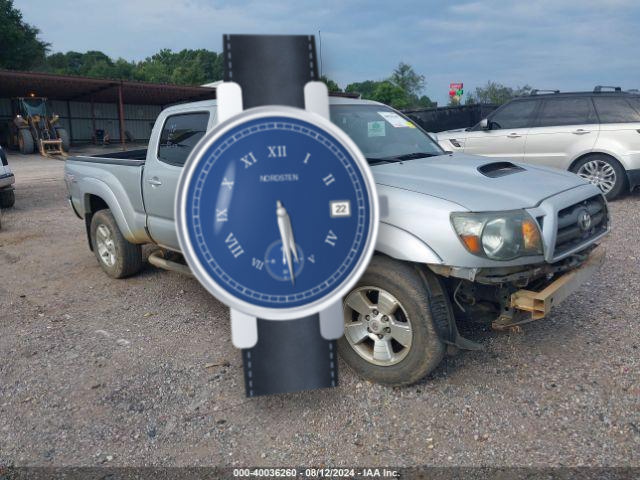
5:29
